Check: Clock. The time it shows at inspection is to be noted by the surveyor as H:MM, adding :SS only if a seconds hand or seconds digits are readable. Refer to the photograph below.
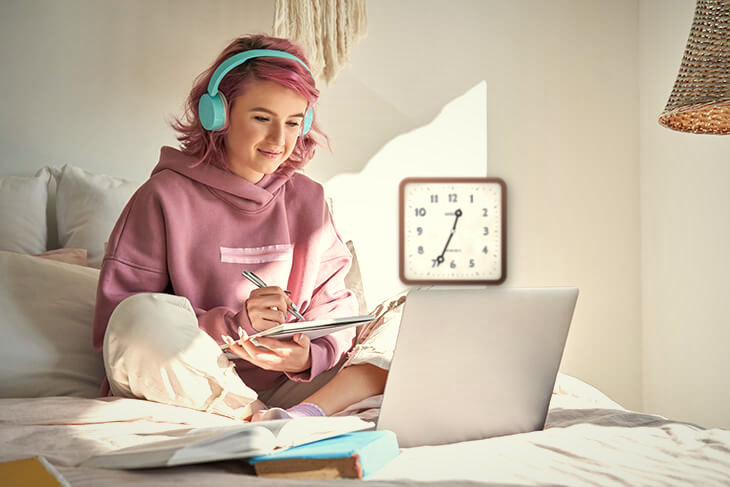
12:34
